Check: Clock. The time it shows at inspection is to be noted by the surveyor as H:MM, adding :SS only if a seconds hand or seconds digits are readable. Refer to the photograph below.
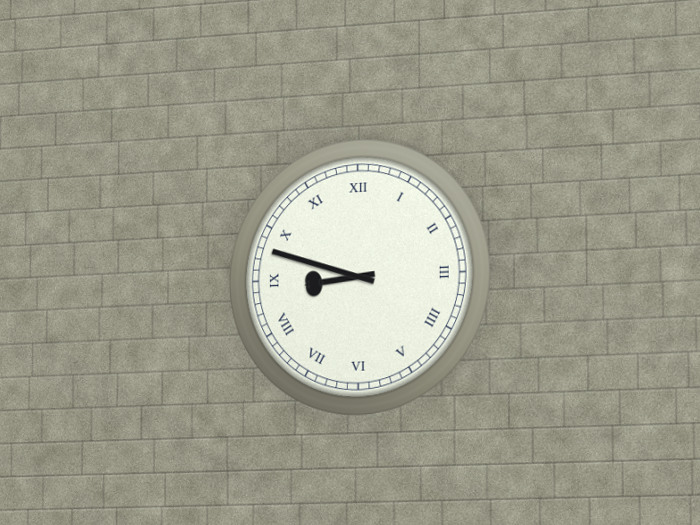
8:48
